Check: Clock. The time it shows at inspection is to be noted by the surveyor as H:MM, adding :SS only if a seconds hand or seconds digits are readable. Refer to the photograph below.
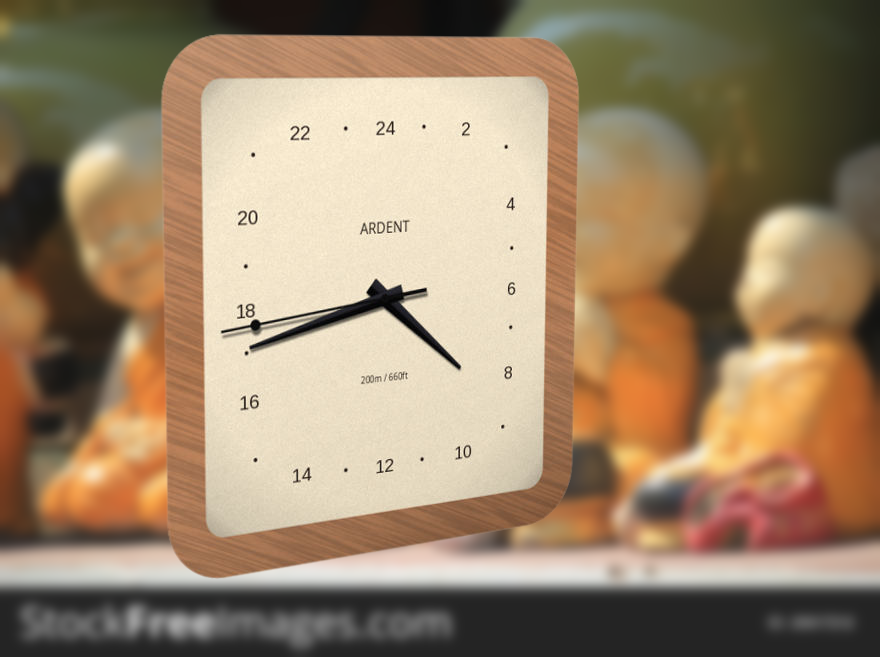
8:42:44
